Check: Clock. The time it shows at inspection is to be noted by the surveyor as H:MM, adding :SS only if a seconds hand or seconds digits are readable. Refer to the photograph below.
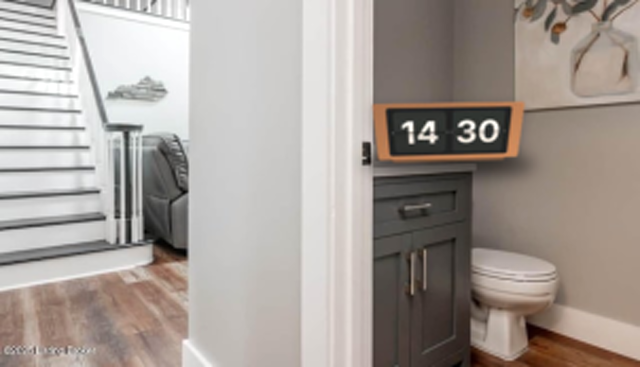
14:30
